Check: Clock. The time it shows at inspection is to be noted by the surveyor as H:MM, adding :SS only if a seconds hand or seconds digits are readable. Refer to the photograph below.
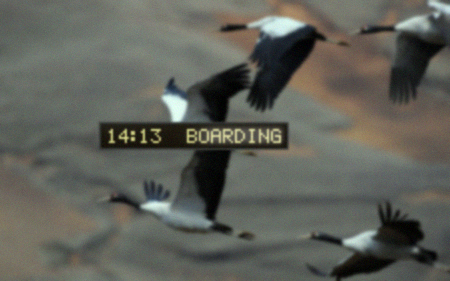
14:13
